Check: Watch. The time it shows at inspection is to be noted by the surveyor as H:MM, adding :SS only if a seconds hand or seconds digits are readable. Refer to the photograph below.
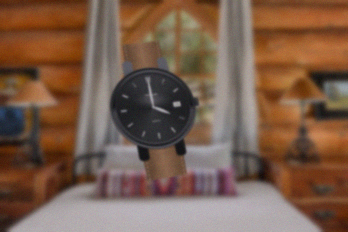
4:00
